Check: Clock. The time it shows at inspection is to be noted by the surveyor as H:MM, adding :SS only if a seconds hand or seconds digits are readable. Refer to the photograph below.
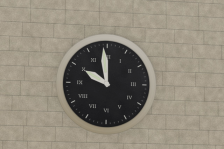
9:59
